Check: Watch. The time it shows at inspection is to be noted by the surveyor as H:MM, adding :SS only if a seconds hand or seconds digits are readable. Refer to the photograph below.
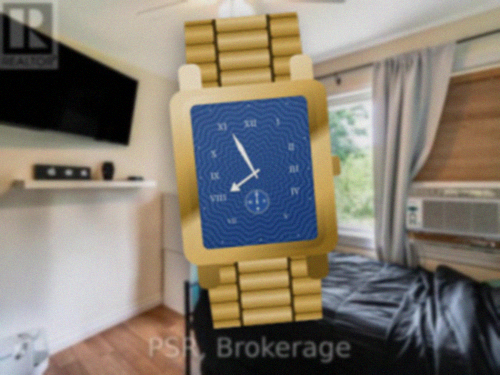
7:56
